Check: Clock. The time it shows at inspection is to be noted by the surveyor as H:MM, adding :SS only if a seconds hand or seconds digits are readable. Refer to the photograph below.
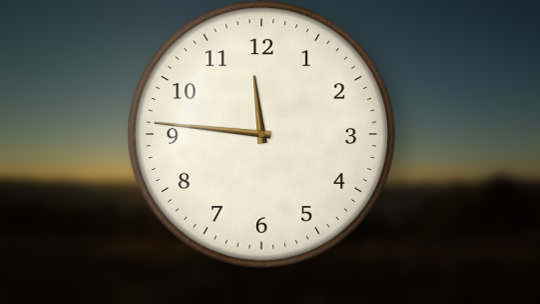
11:46
